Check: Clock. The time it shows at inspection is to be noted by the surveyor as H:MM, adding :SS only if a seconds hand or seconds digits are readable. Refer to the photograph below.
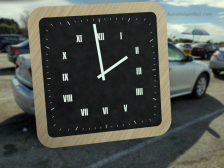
1:59
